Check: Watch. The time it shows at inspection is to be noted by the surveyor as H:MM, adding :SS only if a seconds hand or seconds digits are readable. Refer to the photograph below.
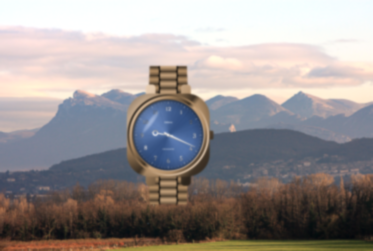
9:19
